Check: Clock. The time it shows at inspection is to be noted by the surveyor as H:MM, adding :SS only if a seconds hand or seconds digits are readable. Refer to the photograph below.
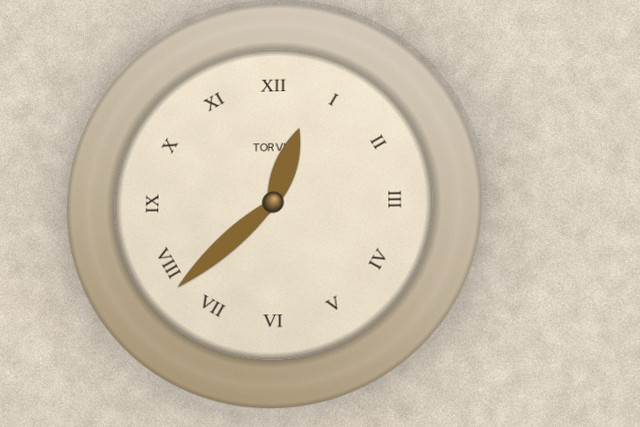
12:38
